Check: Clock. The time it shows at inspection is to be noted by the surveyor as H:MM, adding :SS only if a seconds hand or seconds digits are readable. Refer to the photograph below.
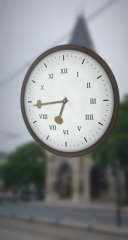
6:44
